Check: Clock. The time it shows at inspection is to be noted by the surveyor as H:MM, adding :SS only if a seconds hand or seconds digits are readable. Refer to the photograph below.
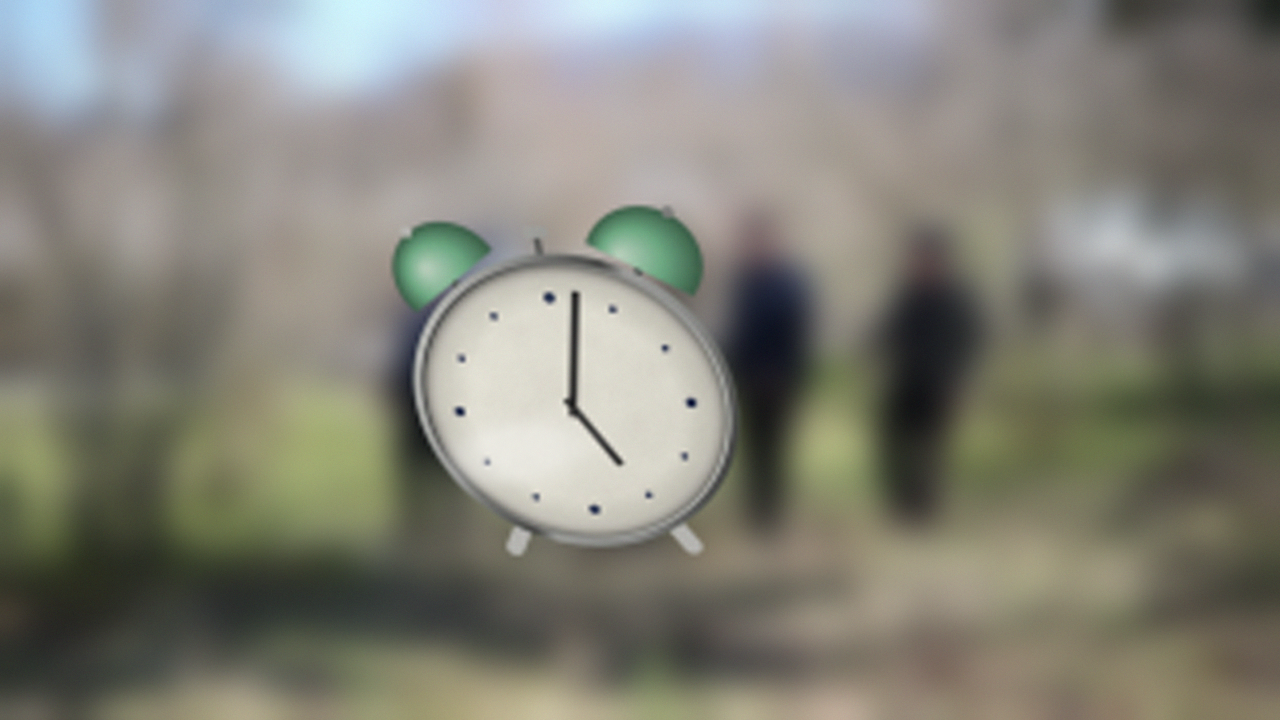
5:02
